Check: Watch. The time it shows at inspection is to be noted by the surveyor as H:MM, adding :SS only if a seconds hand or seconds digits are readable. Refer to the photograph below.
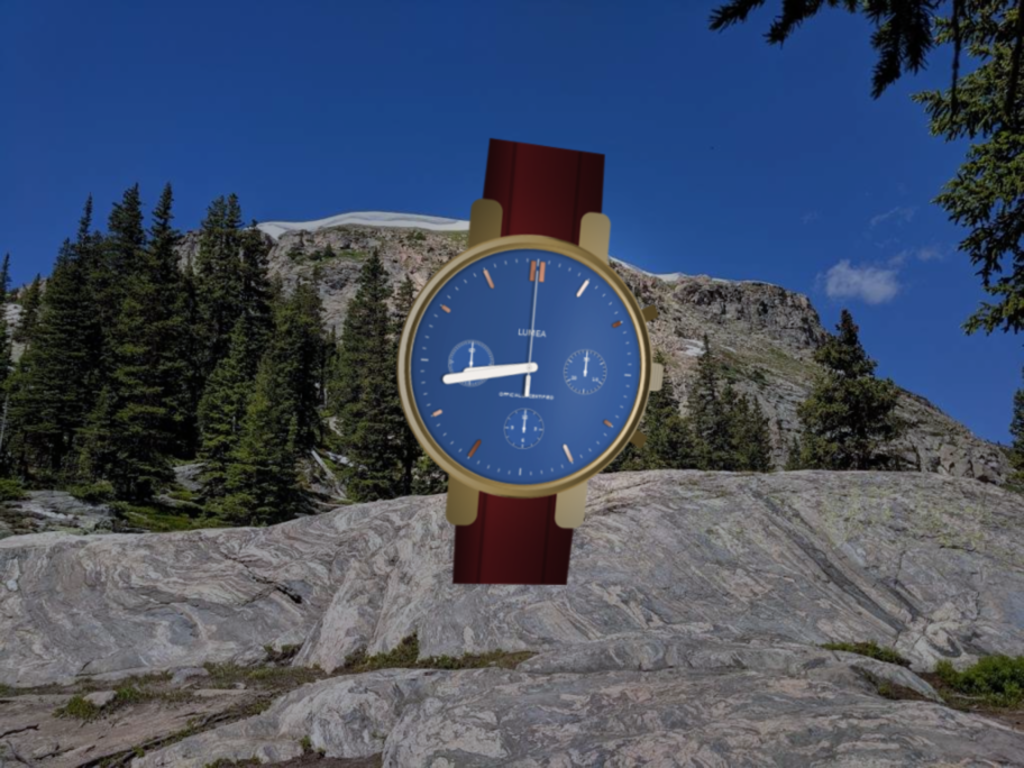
8:43
